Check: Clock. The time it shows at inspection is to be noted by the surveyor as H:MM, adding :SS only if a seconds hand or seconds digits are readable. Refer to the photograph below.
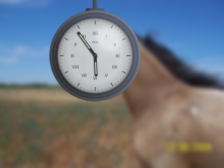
5:54
